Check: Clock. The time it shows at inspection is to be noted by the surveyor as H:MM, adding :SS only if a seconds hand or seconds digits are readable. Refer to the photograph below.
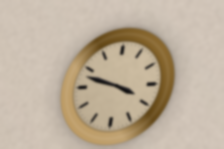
3:48
